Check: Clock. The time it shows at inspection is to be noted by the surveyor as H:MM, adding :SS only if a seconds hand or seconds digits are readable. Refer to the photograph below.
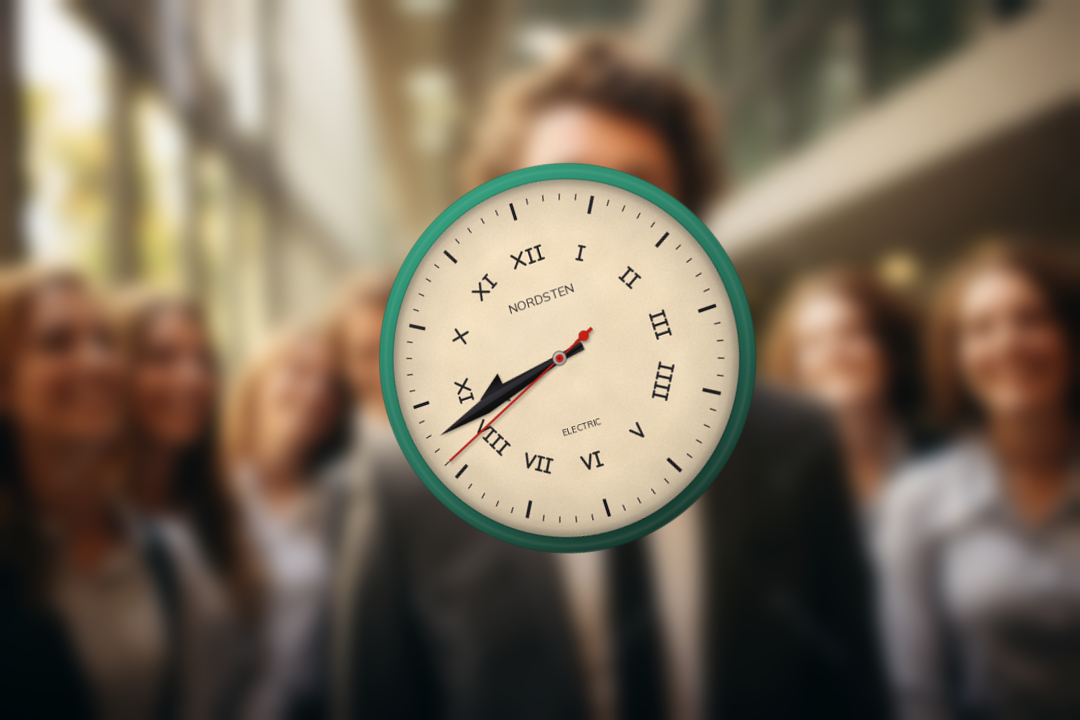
8:42:41
